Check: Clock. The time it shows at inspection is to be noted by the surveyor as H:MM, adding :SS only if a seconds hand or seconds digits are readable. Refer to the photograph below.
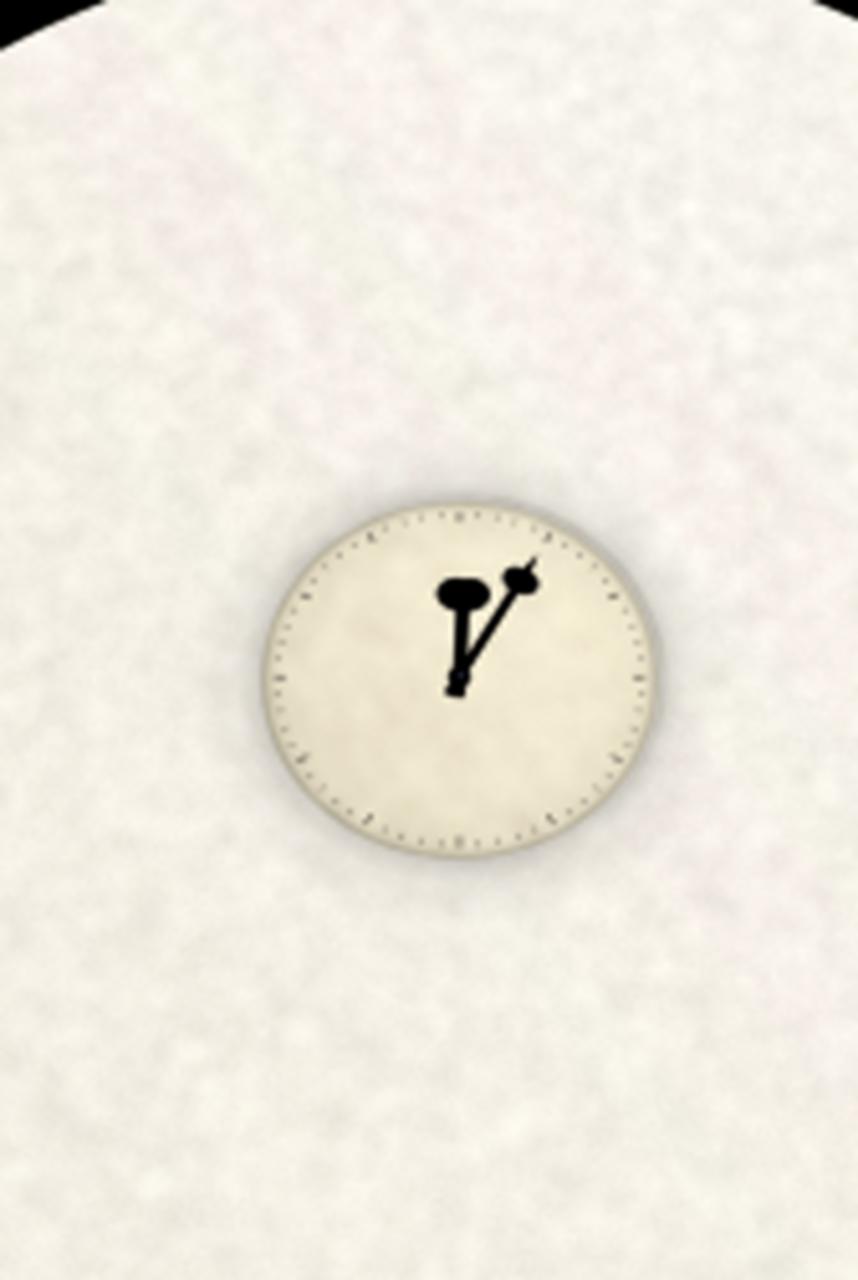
12:05
